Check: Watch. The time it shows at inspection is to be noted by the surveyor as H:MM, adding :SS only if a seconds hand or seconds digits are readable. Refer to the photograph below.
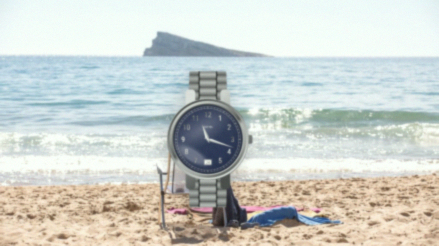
11:18
